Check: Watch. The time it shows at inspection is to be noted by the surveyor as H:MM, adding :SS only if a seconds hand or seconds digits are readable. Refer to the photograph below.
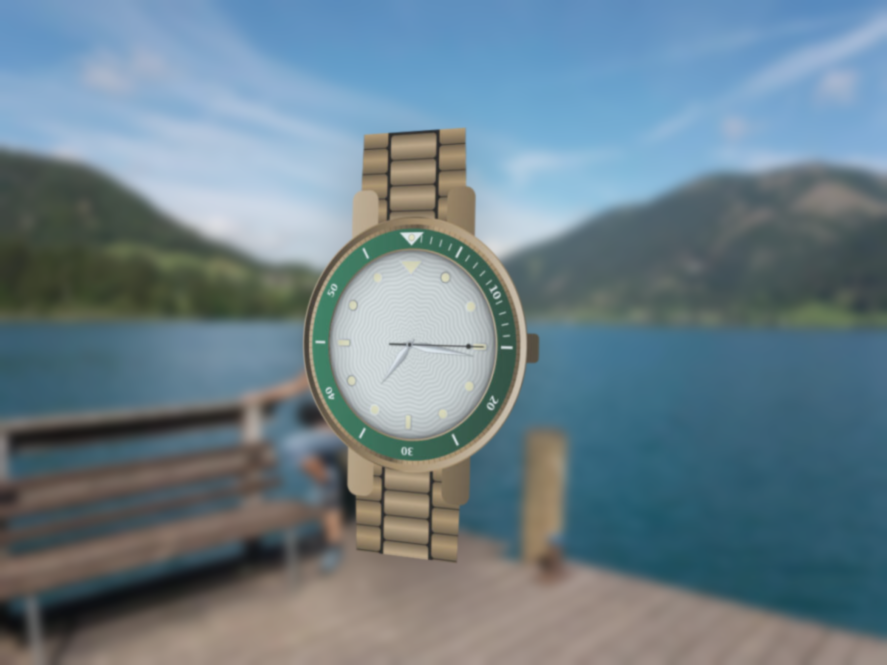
7:16:15
